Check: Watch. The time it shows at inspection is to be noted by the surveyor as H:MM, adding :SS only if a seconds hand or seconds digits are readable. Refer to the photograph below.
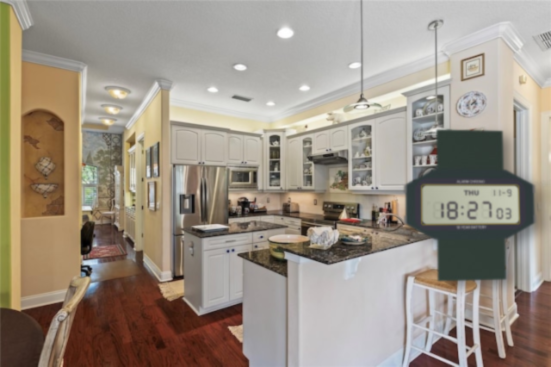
18:27:03
